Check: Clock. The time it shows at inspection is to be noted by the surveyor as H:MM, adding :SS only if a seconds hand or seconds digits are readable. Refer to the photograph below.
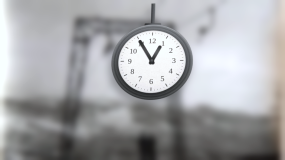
12:55
